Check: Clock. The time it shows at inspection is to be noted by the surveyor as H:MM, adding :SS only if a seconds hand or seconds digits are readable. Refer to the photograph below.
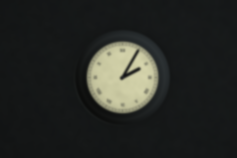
2:05
